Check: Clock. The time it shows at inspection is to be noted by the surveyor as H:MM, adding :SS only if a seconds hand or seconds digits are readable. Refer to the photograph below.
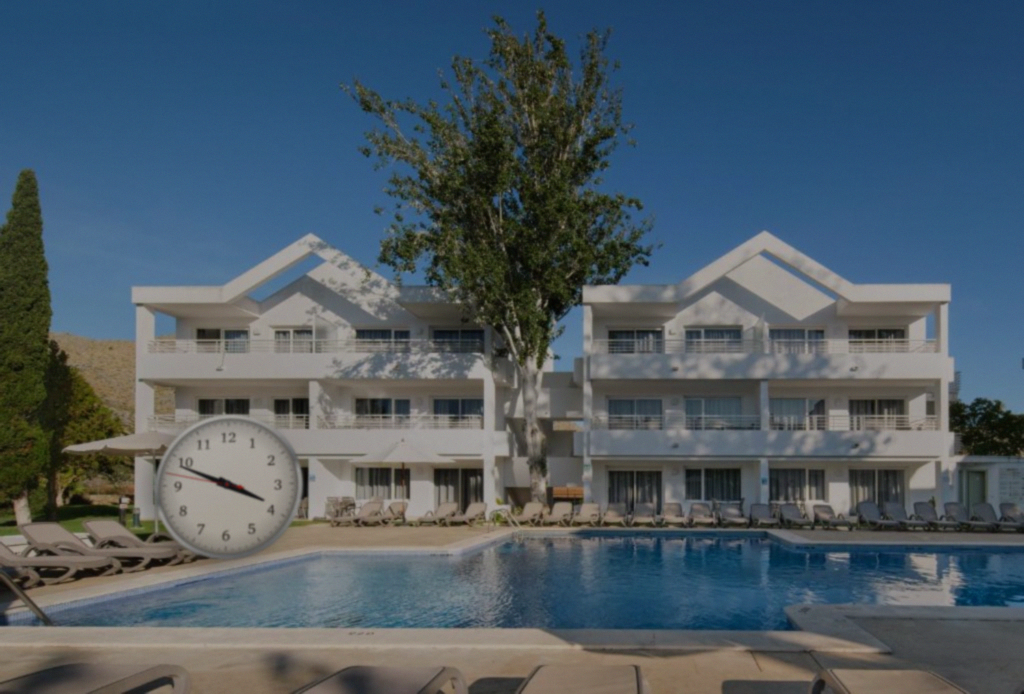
3:48:47
